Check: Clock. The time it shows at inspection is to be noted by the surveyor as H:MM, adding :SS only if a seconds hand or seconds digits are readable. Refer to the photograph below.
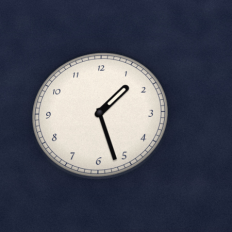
1:27
